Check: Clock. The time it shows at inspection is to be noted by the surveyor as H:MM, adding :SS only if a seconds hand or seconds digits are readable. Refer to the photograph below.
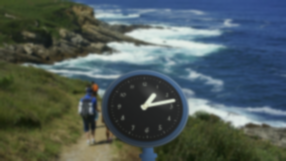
1:13
